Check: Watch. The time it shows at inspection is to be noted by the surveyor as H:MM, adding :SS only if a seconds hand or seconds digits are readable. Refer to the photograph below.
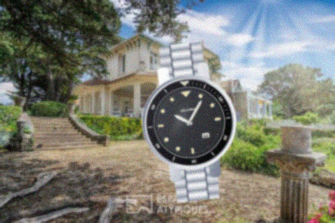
10:06
